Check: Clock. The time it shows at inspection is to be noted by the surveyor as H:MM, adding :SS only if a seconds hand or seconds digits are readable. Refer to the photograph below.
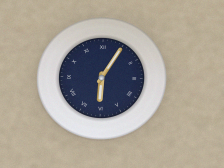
6:05
